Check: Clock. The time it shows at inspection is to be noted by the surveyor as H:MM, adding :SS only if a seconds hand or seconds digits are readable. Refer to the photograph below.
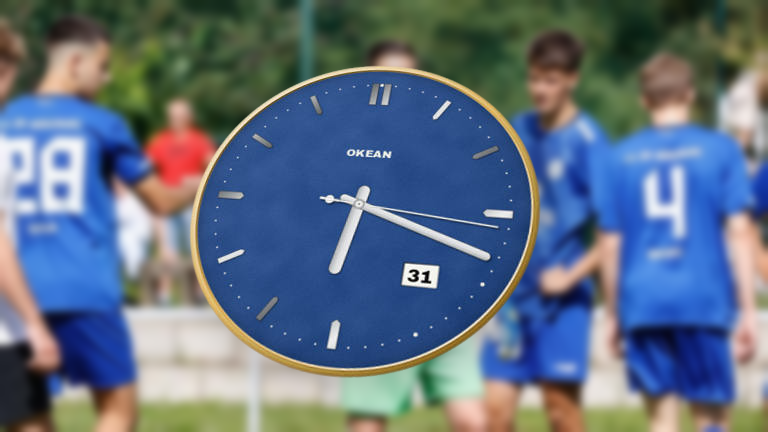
6:18:16
